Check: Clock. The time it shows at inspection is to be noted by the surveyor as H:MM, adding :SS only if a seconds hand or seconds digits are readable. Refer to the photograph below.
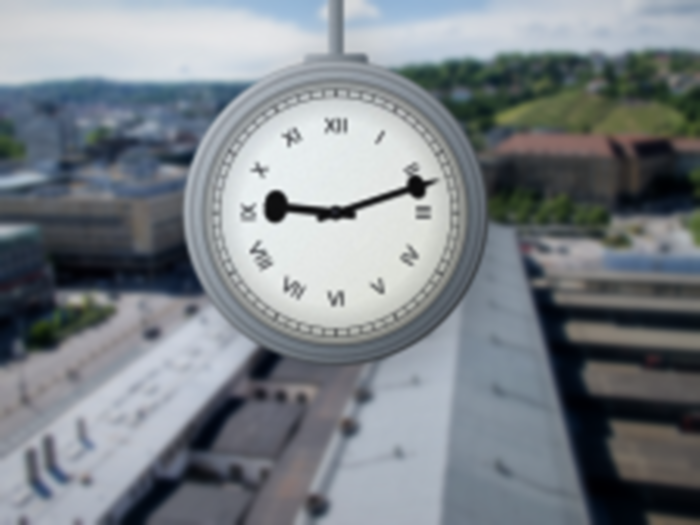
9:12
